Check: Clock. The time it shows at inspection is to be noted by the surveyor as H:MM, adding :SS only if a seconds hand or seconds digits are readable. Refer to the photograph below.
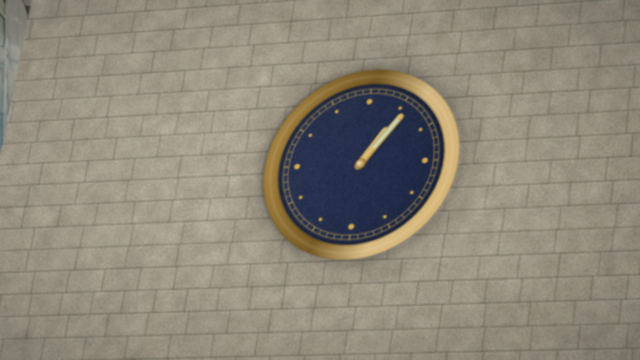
1:06
